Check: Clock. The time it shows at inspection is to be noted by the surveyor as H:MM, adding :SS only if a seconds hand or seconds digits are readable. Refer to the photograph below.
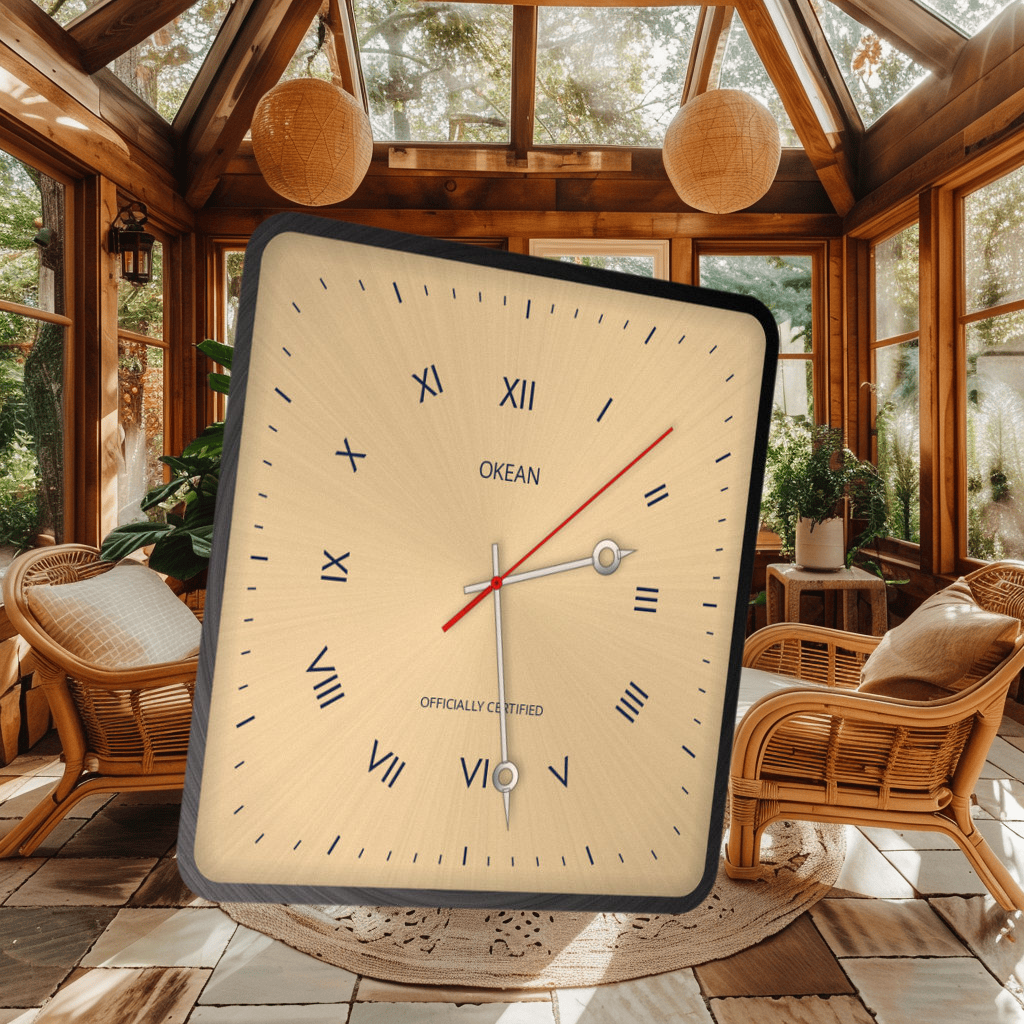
2:28:08
